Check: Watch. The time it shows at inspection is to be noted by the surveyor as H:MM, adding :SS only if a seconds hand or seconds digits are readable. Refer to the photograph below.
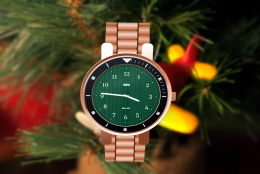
3:46
